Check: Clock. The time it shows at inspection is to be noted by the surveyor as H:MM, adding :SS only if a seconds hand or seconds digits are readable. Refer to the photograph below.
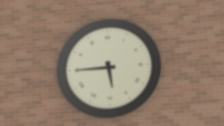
5:45
